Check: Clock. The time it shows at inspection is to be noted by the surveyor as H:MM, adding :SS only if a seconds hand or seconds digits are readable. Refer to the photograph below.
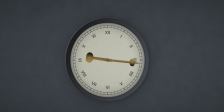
9:16
